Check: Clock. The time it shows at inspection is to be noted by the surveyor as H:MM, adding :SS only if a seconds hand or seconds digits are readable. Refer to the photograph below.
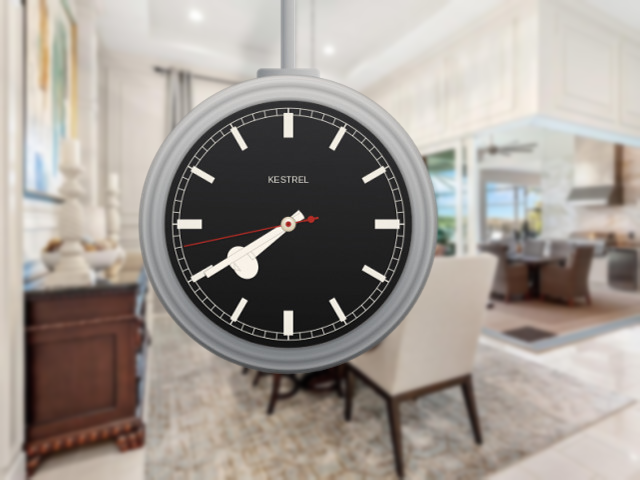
7:39:43
